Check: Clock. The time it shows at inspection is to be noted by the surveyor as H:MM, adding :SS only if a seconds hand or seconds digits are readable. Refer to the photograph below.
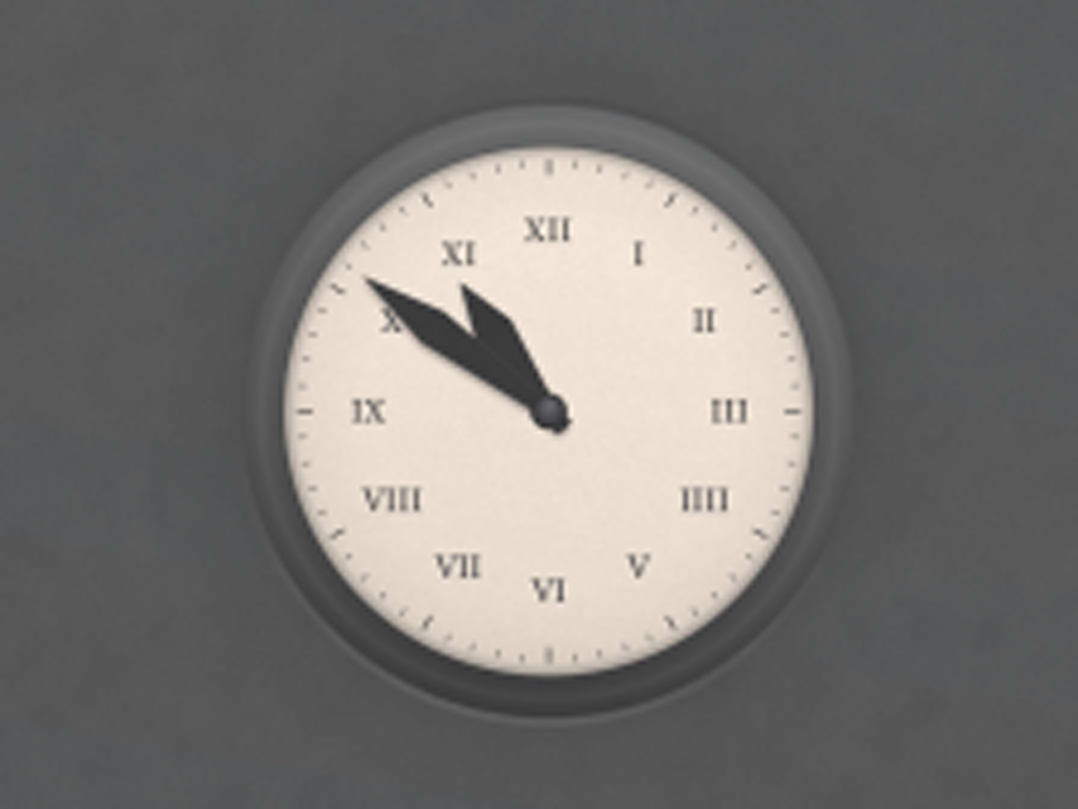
10:51
